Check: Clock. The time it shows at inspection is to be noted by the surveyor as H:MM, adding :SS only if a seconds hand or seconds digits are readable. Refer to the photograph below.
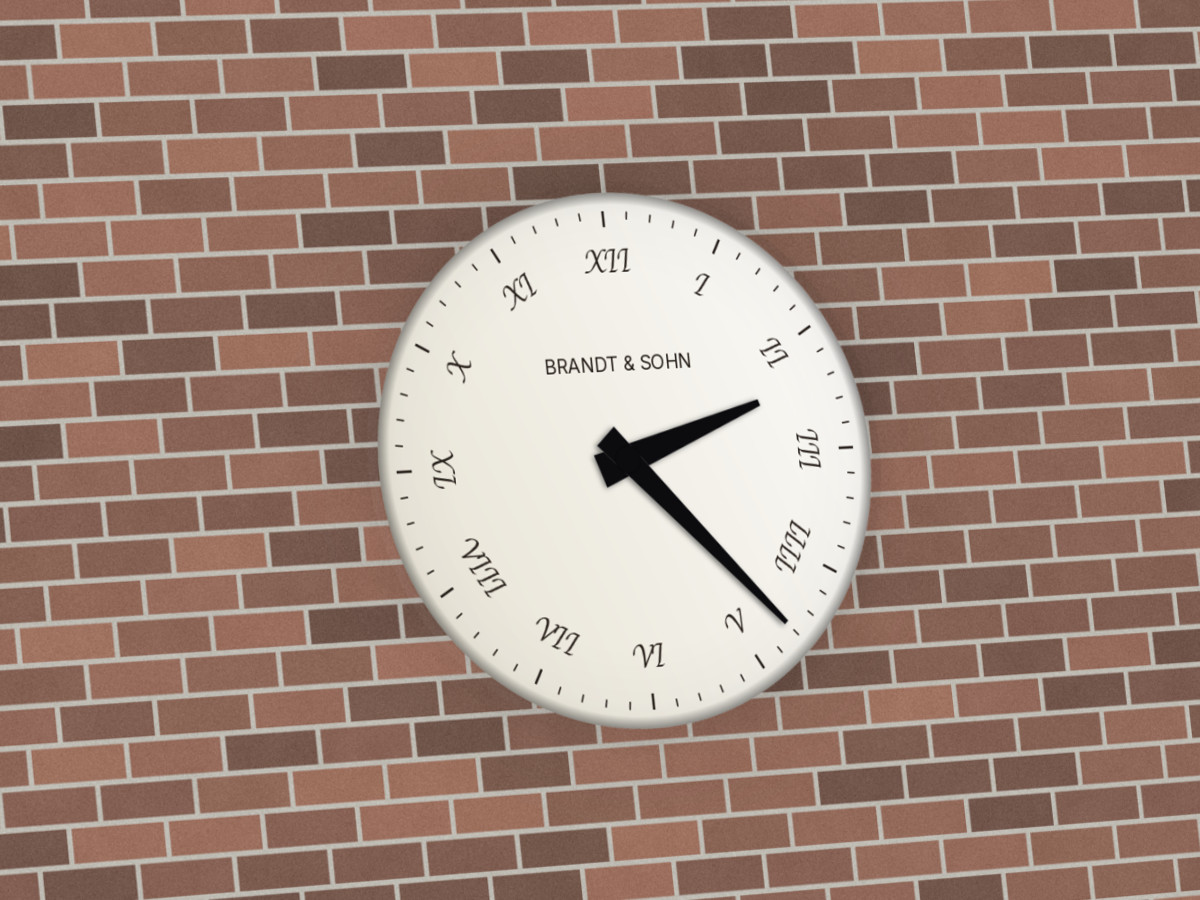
2:23
